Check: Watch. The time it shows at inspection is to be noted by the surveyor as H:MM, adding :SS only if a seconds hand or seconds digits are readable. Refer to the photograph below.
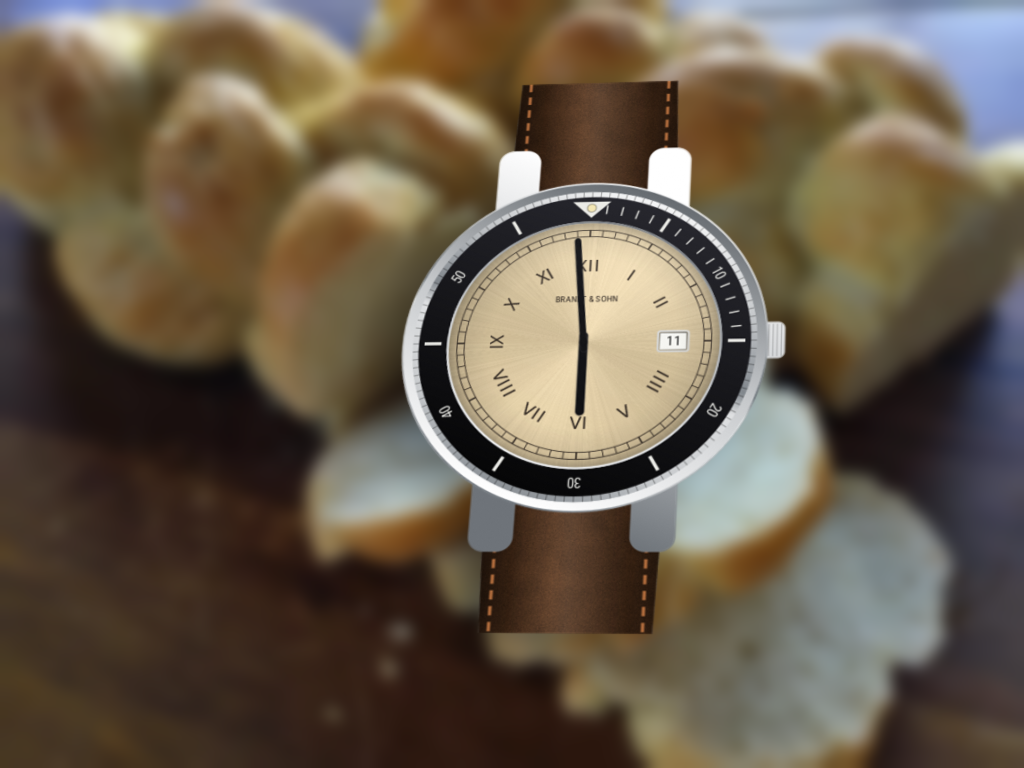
5:59
